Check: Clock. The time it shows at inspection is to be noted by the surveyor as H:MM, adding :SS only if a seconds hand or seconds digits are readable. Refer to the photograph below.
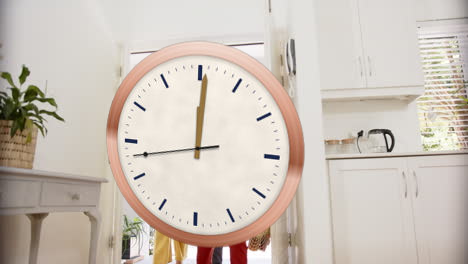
12:00:43
